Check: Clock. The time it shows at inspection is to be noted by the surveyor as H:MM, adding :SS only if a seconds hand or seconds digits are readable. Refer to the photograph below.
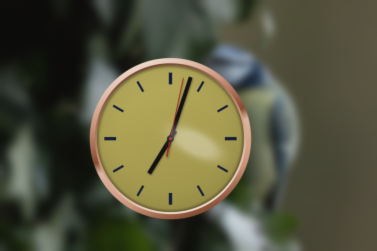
7:03:02
